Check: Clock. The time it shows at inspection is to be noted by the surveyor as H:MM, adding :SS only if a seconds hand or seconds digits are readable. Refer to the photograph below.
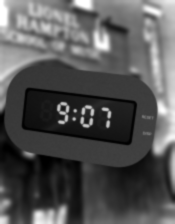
9:07
